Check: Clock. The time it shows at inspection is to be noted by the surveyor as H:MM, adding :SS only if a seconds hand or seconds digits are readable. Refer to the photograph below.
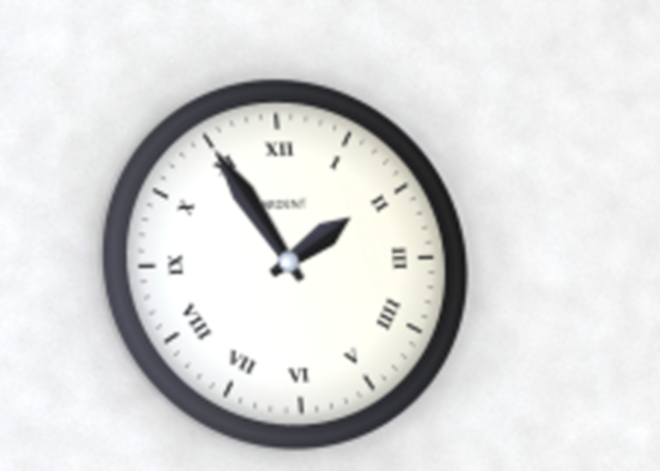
1:55
